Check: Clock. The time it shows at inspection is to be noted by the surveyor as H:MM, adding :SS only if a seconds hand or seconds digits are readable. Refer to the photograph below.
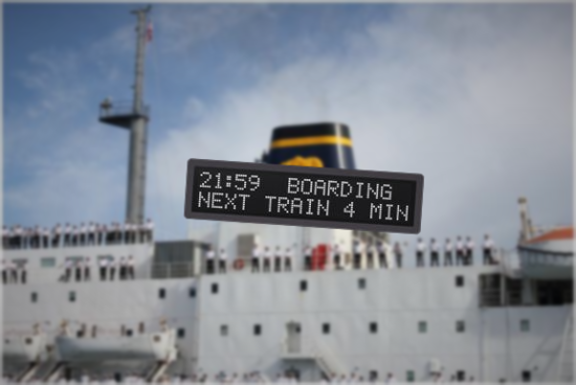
21:59
